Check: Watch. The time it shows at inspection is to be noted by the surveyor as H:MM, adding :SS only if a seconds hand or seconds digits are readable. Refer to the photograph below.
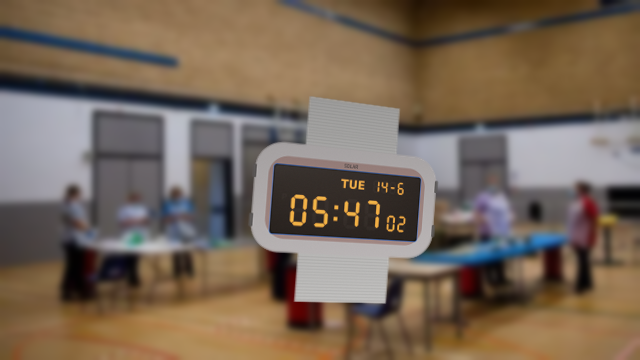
5:47:02
